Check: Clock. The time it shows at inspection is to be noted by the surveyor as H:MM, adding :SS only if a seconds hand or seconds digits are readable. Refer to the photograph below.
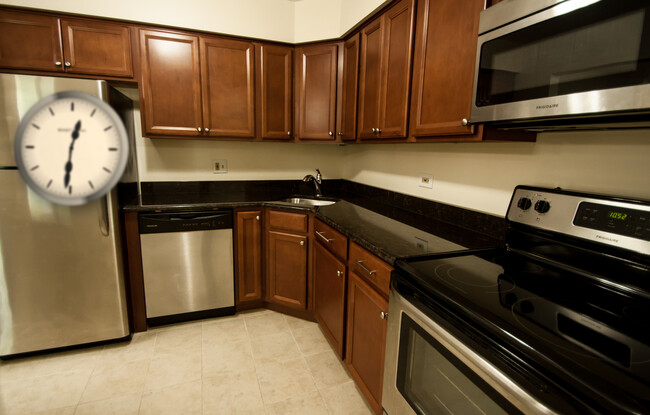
12:31
